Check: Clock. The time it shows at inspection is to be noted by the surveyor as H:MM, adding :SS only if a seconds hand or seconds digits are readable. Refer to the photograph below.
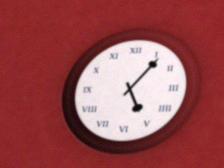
5:06
